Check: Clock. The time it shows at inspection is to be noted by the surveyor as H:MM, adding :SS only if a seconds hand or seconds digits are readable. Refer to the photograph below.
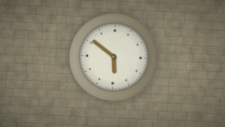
5:51
